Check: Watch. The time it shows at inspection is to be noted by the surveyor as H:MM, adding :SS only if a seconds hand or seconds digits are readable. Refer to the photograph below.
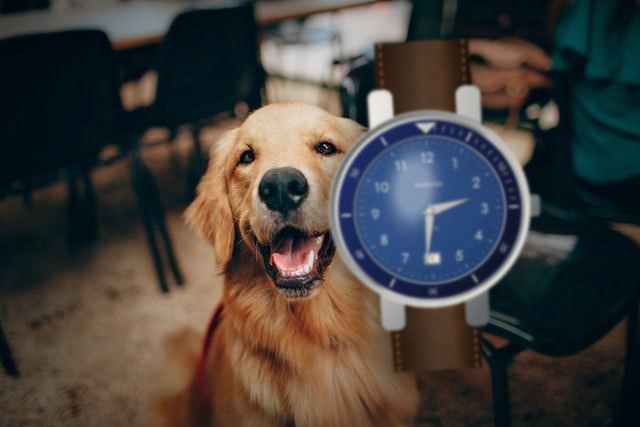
2:31
